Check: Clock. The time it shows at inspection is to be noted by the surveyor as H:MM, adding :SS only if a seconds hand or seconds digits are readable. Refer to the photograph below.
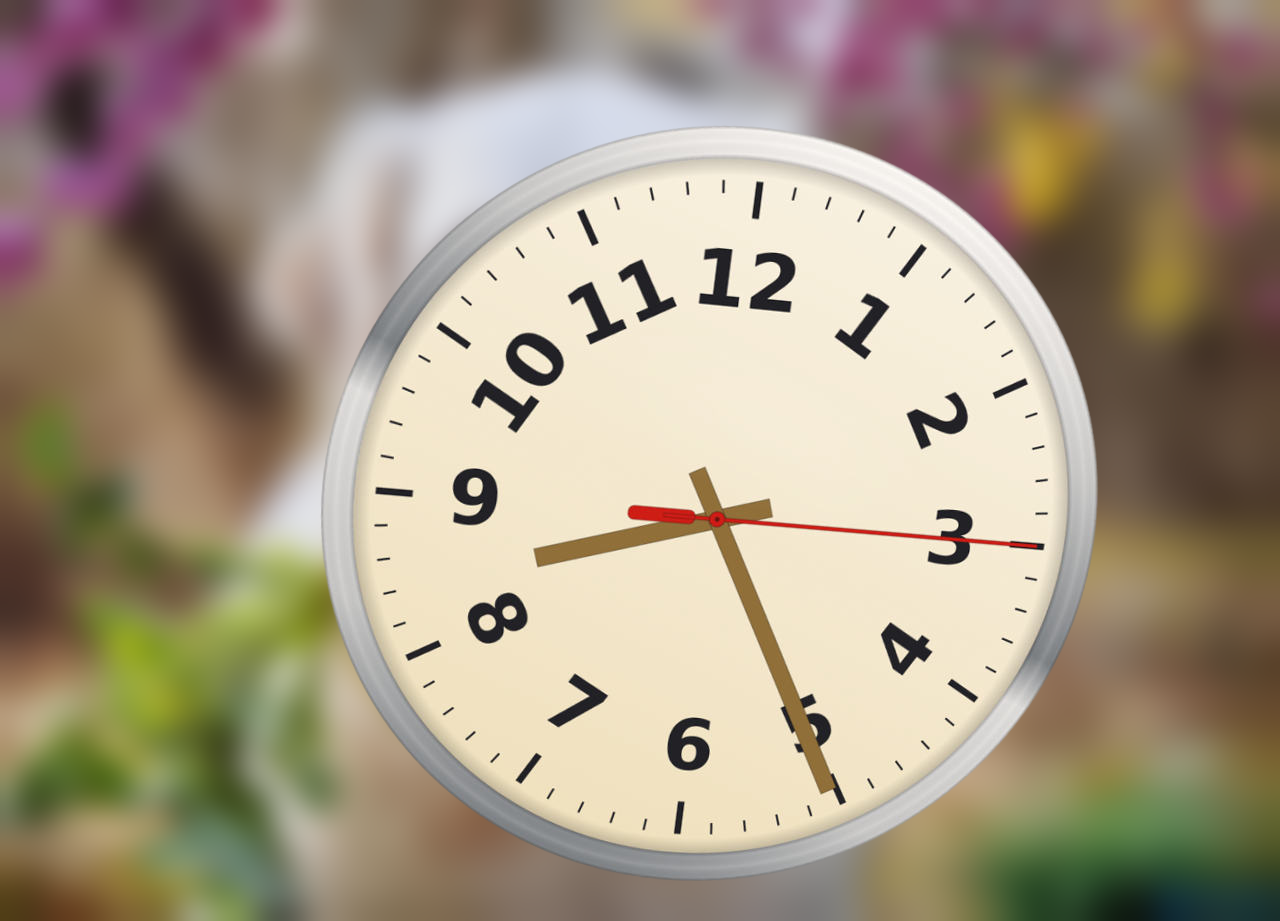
8:25:15
